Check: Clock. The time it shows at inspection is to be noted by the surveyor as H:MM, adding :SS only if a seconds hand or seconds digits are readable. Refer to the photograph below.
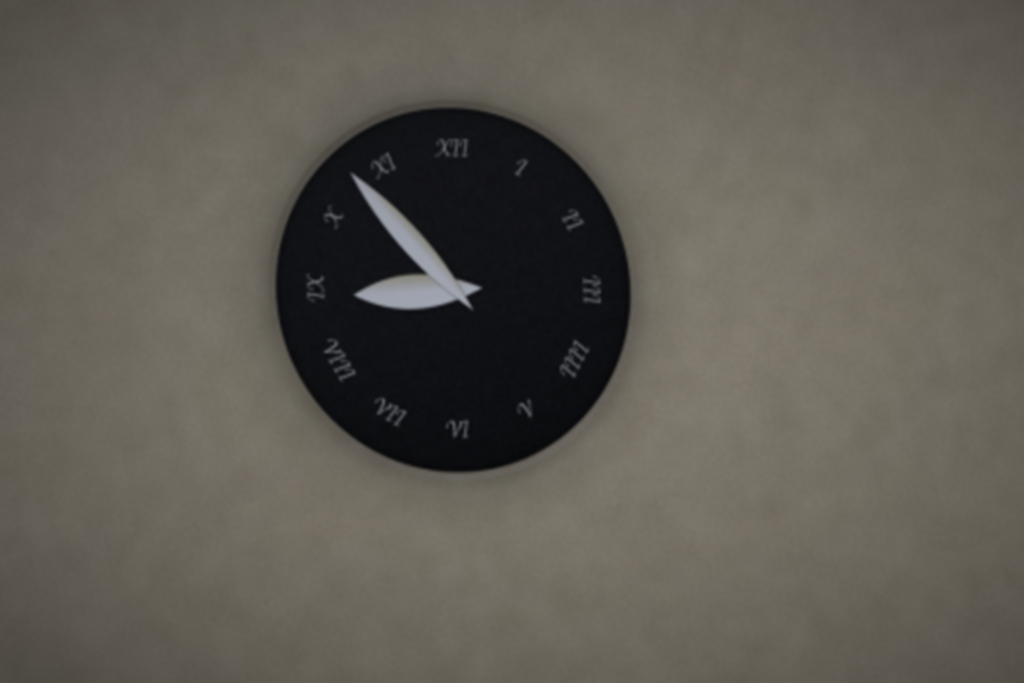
8:53
